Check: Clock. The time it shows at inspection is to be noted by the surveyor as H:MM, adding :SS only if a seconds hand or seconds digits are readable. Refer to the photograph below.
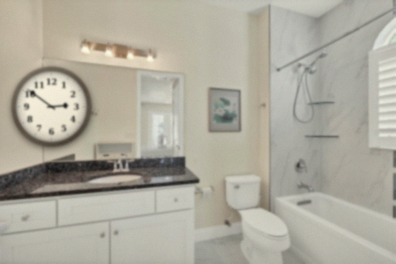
2:51
